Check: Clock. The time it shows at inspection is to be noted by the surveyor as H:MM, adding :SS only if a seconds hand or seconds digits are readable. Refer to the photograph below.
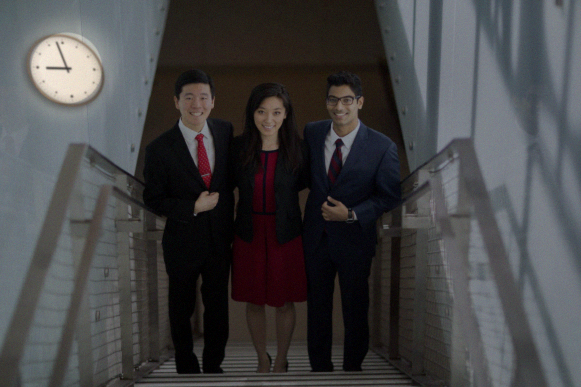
8:58
